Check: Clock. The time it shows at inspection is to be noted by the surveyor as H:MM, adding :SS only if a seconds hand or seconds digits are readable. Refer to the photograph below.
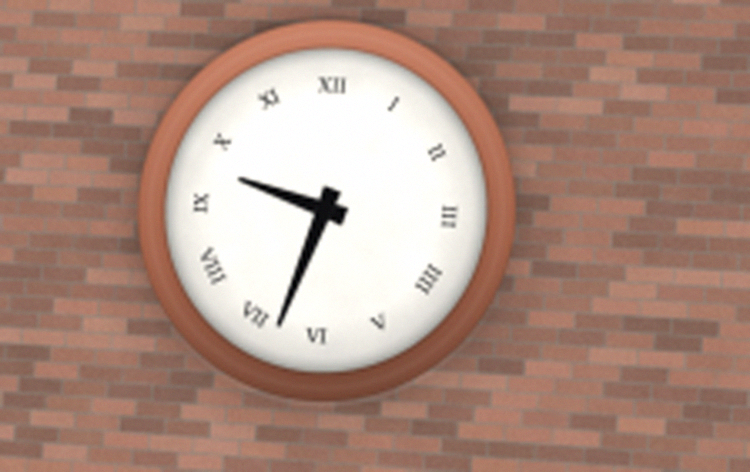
9:33
